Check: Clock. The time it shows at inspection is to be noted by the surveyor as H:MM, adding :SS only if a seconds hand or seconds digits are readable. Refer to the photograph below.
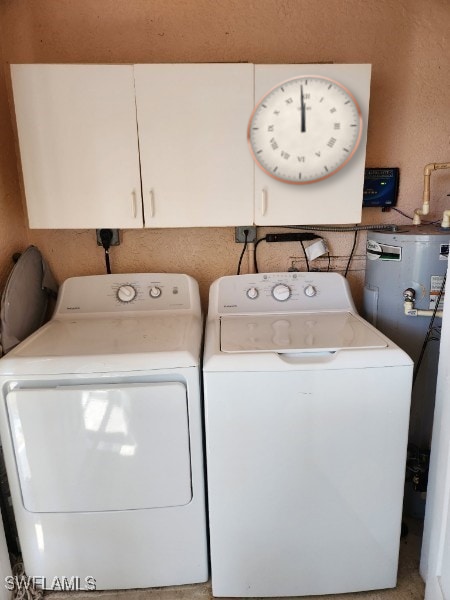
11:59
